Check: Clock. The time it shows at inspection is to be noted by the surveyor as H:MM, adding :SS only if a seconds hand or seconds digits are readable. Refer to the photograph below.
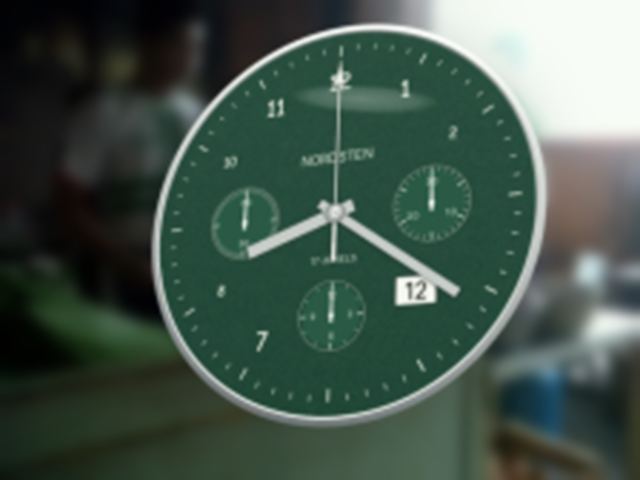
8:21
